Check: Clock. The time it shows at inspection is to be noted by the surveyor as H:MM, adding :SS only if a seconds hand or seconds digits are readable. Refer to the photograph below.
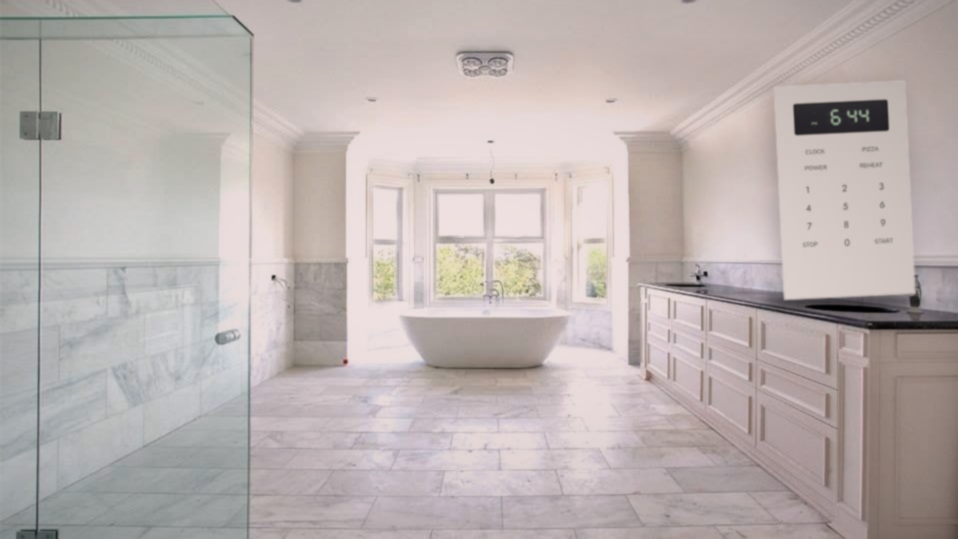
6:44
